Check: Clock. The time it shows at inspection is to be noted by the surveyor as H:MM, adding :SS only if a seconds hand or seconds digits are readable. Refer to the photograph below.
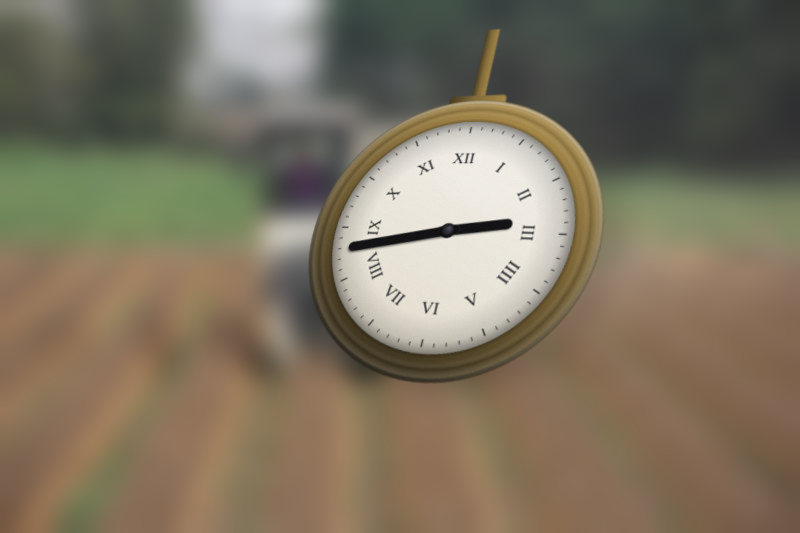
2:43
